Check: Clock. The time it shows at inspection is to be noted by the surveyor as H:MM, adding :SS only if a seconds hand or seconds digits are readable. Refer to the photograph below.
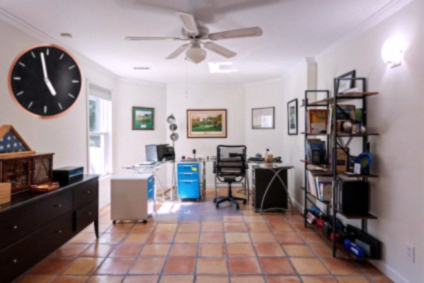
4:58
